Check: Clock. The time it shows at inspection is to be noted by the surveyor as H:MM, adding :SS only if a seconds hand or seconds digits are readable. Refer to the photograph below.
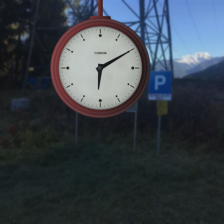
6:10
